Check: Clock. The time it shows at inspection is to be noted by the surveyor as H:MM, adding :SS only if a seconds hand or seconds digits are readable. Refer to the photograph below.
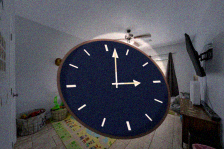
3:02
